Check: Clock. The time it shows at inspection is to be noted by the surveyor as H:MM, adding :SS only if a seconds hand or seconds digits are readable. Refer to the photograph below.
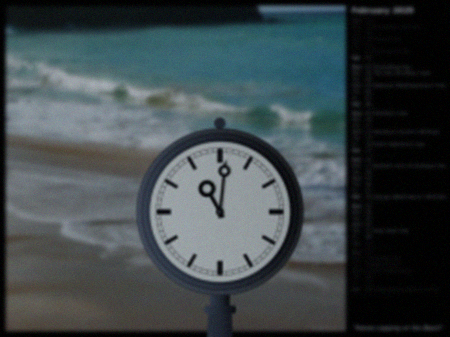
11:01
